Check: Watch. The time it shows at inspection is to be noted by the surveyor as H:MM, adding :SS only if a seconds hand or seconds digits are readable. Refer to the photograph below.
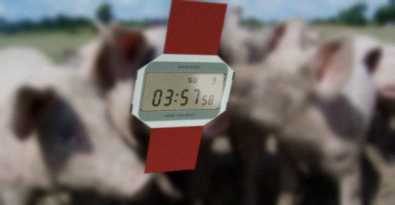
3:57:58
